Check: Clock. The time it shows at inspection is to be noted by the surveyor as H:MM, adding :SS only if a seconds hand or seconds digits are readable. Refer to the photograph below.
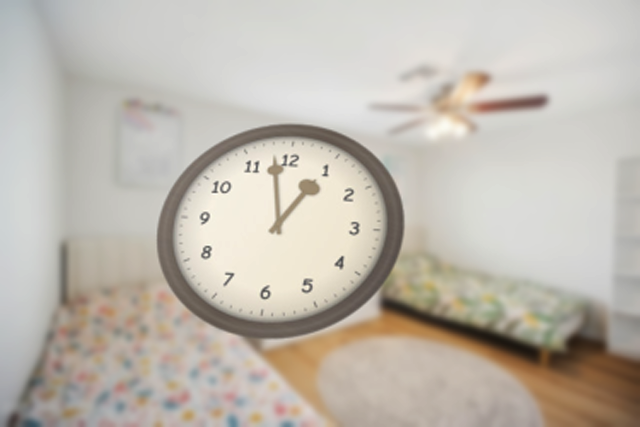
12:58
